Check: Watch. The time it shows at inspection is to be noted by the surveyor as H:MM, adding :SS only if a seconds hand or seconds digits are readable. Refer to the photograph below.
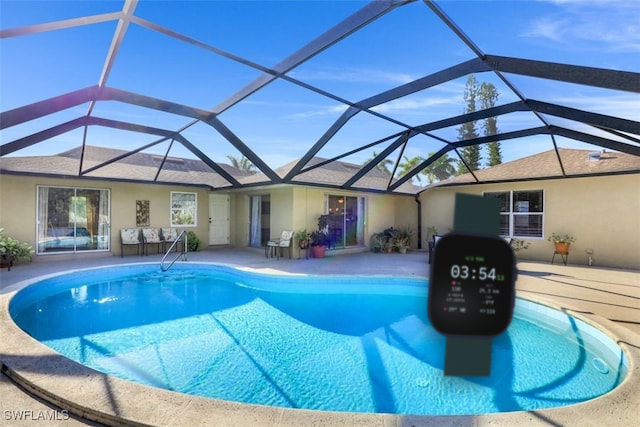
3:54
